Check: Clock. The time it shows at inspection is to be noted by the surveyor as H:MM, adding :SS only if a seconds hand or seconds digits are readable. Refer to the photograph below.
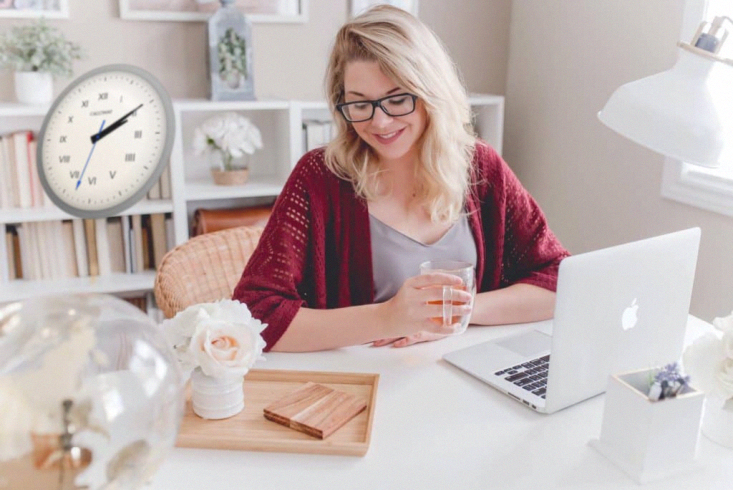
2:09:33
